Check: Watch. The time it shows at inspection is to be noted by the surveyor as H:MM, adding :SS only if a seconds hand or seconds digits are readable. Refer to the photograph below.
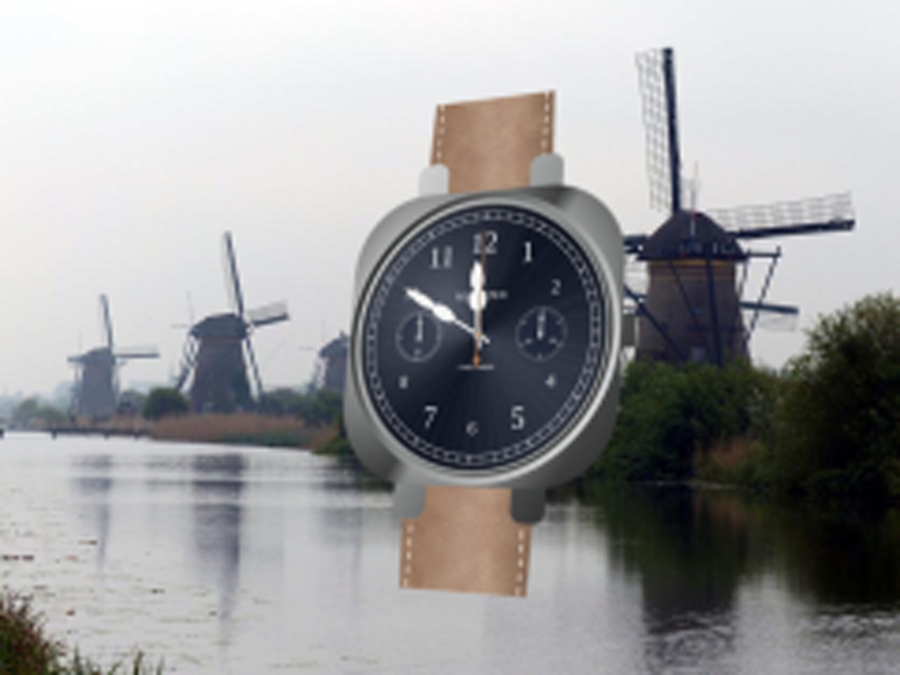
11:50
